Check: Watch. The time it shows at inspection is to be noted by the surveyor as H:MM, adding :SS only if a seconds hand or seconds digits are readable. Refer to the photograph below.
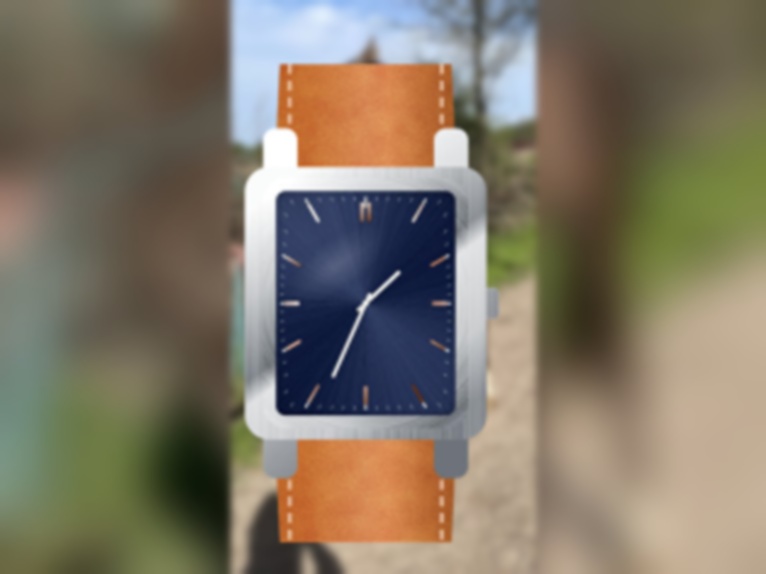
1:34
